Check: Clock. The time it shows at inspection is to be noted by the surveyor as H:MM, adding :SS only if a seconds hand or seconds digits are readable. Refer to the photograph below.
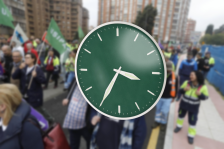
3:35
